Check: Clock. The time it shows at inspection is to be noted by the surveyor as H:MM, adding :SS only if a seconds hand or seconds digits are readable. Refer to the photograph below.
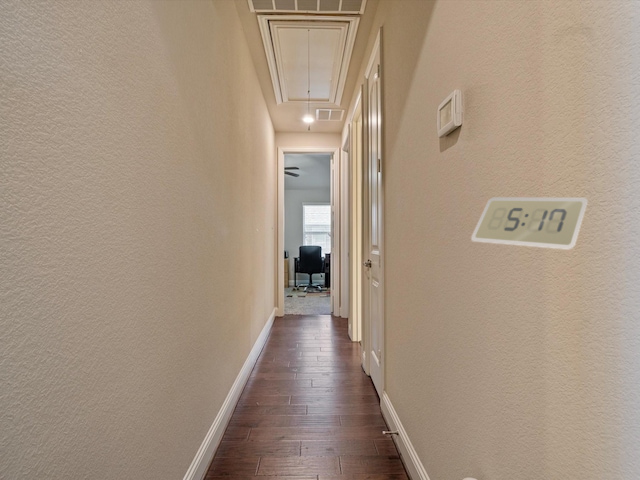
5:17
